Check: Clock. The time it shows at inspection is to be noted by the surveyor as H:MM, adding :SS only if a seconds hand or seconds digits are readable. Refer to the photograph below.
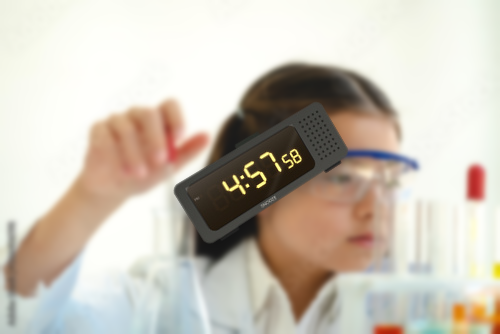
4:57:58
